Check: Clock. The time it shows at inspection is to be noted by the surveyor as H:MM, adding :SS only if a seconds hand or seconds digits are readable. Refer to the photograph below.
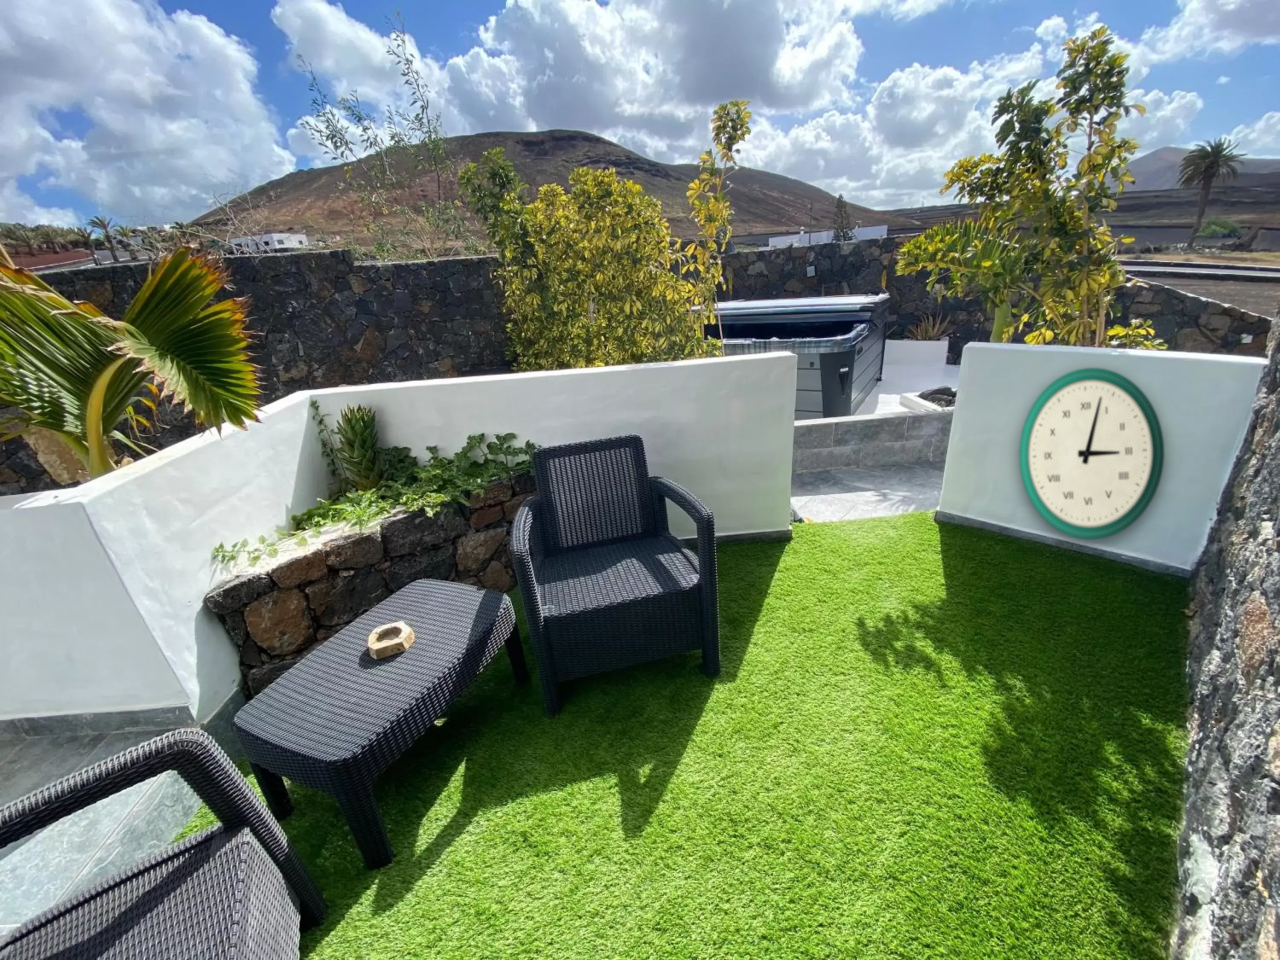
3:03
